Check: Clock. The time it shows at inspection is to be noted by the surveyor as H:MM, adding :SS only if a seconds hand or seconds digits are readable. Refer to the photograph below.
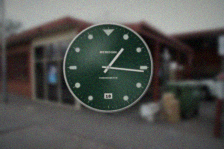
1:16
